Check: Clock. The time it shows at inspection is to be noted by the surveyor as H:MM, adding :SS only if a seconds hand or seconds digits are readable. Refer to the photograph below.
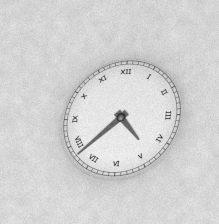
4:38
